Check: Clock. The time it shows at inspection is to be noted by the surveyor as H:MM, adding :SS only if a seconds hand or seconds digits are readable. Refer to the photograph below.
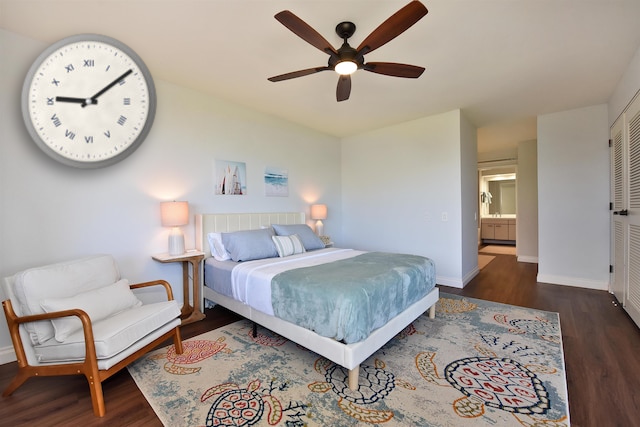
9:09
